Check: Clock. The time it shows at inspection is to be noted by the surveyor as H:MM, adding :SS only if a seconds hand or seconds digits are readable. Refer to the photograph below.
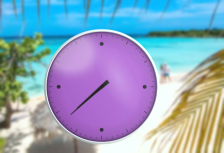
7:38
